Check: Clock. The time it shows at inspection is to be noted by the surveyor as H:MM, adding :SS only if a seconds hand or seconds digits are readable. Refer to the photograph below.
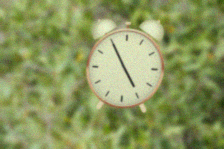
4:55
